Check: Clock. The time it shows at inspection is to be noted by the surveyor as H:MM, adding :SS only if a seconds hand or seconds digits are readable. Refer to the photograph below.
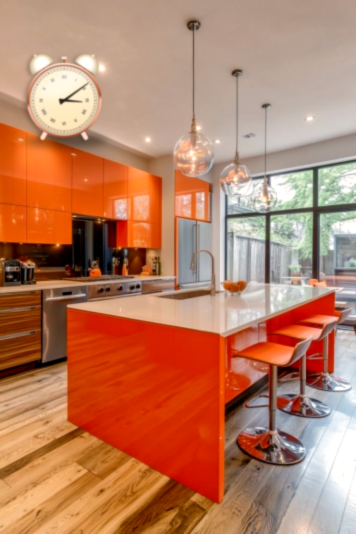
3:09
